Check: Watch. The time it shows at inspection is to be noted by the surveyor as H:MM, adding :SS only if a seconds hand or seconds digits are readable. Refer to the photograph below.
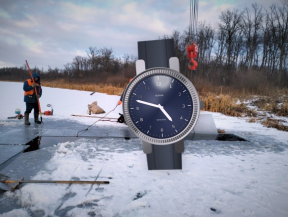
4:48
